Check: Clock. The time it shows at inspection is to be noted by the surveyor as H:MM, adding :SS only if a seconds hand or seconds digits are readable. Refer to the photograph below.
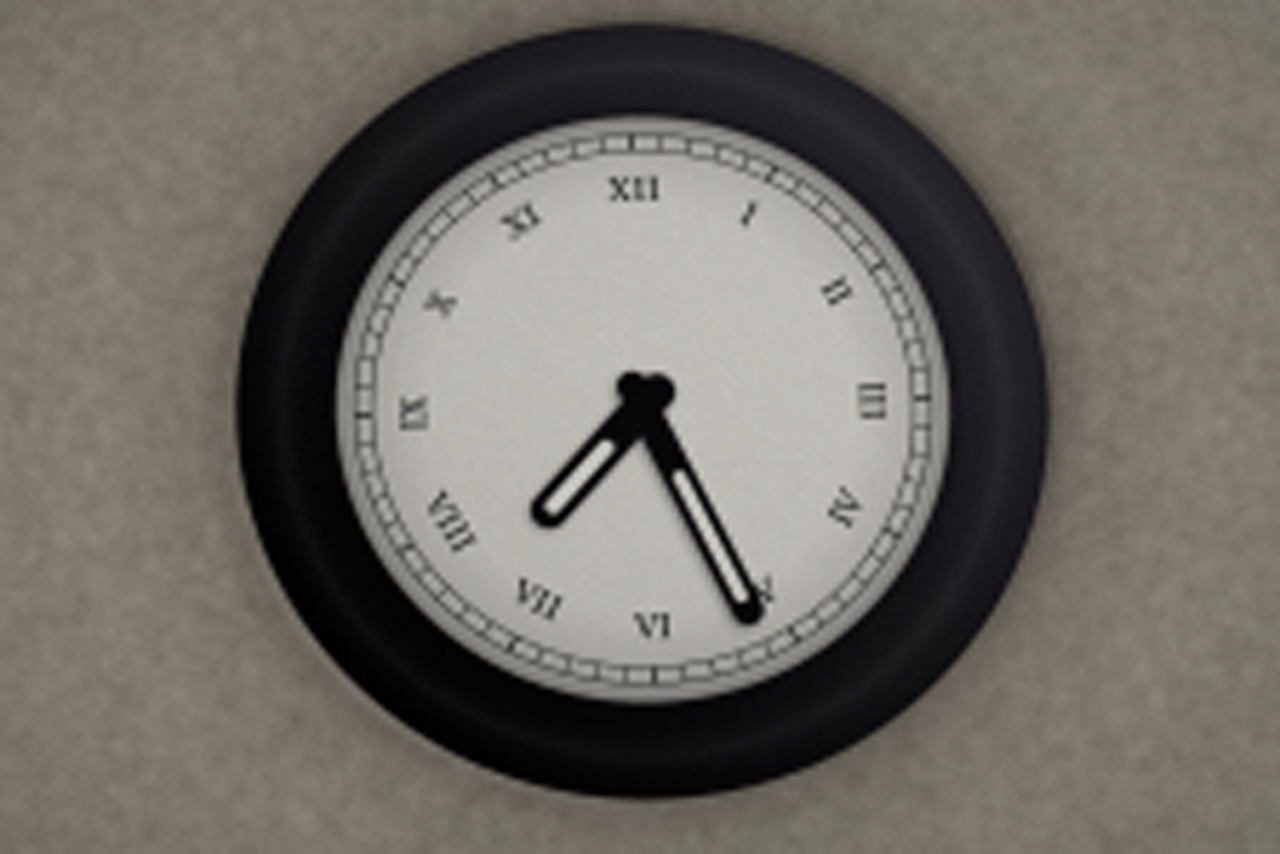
7:26
